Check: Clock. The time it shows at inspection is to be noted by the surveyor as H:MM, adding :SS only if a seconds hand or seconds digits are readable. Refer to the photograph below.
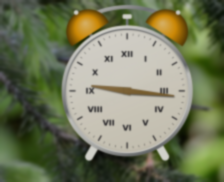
9:16
